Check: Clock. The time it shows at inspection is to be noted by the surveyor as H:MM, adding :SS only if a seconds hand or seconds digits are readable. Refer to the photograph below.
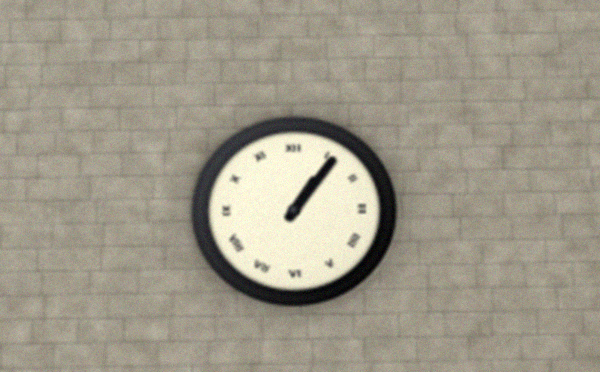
1:06
